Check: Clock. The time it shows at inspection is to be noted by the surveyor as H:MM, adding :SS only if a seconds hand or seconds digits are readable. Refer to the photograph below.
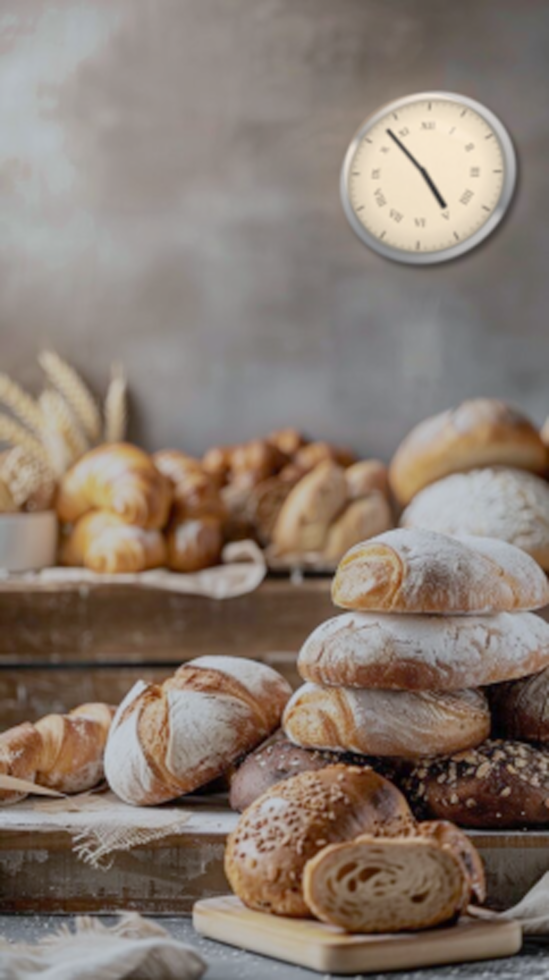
4:53
